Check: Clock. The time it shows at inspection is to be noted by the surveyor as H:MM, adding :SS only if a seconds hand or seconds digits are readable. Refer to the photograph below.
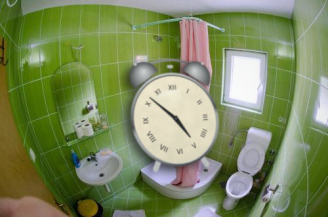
4:52
